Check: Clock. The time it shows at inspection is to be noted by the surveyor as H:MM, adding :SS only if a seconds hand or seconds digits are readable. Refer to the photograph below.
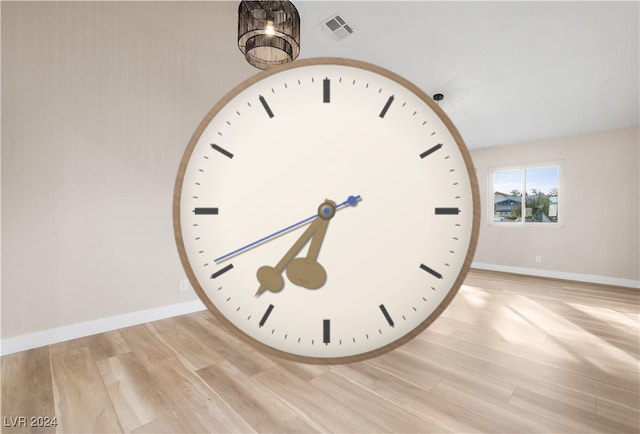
6:36:41
